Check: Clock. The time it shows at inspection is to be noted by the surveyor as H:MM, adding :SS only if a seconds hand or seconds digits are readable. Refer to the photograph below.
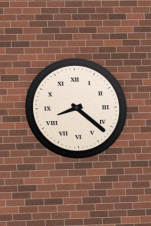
8:22
